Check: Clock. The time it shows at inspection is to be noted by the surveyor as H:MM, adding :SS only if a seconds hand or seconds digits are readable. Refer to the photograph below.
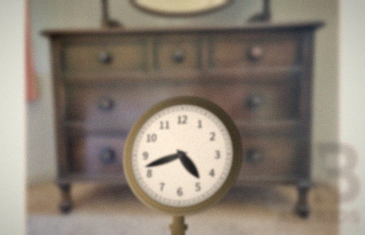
4:42
